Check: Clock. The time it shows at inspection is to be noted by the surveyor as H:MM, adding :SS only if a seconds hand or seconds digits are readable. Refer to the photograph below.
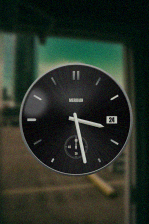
3:28
